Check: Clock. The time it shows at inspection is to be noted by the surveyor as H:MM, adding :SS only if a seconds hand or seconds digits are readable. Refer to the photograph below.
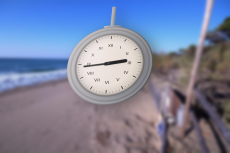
2:44
